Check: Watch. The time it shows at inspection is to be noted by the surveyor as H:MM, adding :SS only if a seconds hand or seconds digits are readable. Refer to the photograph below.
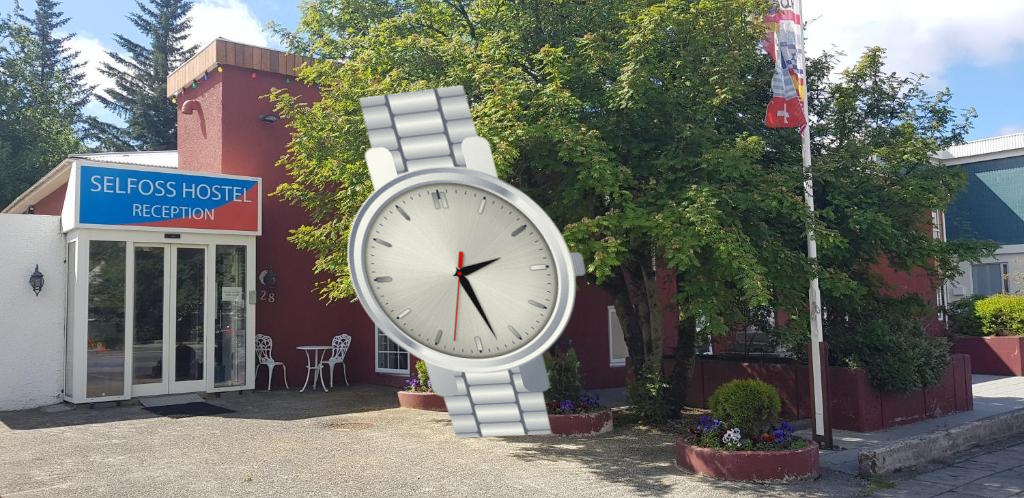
2:27:33
